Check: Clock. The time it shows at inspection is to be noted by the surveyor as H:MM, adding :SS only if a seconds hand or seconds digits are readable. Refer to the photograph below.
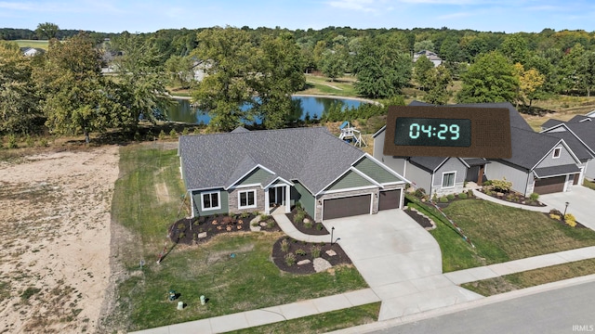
4:29
